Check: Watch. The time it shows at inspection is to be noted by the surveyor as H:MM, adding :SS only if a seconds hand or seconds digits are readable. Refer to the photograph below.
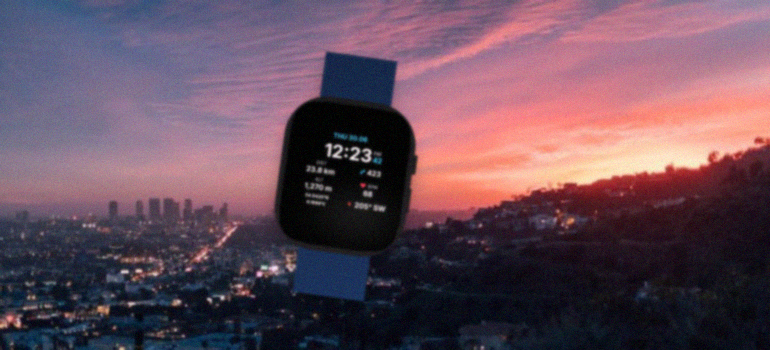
12:23
